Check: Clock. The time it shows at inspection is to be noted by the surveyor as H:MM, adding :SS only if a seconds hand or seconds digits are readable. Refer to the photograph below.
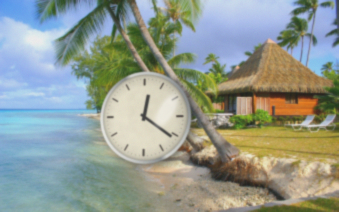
12:21
